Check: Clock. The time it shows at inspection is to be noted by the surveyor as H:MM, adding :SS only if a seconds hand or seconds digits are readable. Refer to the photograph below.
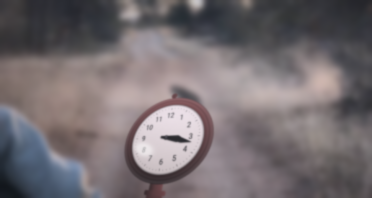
3:17
